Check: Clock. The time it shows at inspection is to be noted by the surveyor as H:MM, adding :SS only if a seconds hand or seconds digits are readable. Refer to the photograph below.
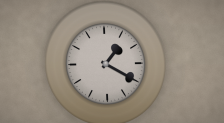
1:20
